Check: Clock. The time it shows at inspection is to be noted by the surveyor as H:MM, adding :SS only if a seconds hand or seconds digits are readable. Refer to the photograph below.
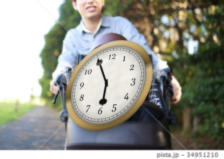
5:55
